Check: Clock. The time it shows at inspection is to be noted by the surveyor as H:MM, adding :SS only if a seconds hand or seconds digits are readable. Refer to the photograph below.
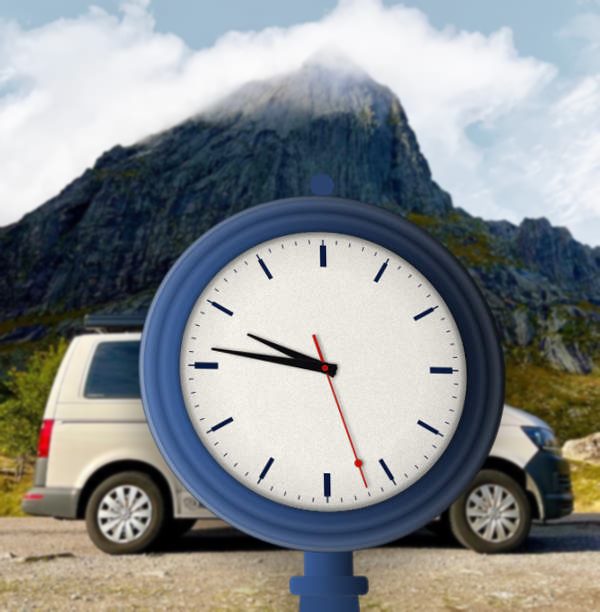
9:46:27
